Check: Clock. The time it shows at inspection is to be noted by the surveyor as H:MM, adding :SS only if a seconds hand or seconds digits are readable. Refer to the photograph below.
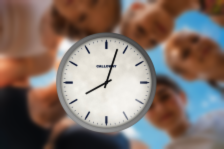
8:03
